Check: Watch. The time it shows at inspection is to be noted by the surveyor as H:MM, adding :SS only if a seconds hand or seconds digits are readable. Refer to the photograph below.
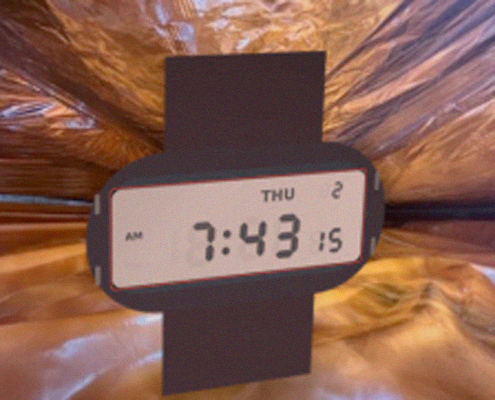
7:43:15
